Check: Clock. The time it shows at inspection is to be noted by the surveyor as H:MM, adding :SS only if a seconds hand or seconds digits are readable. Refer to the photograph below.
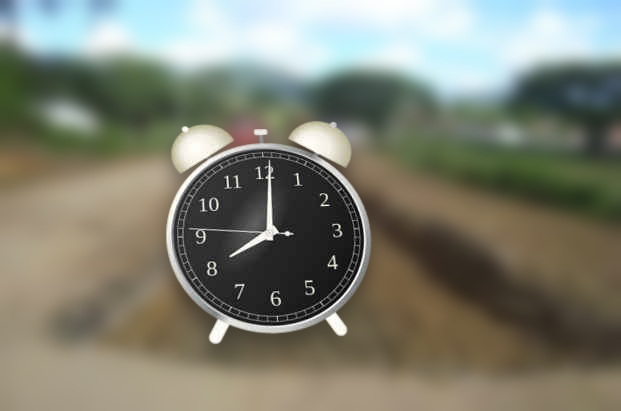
8:00:46
